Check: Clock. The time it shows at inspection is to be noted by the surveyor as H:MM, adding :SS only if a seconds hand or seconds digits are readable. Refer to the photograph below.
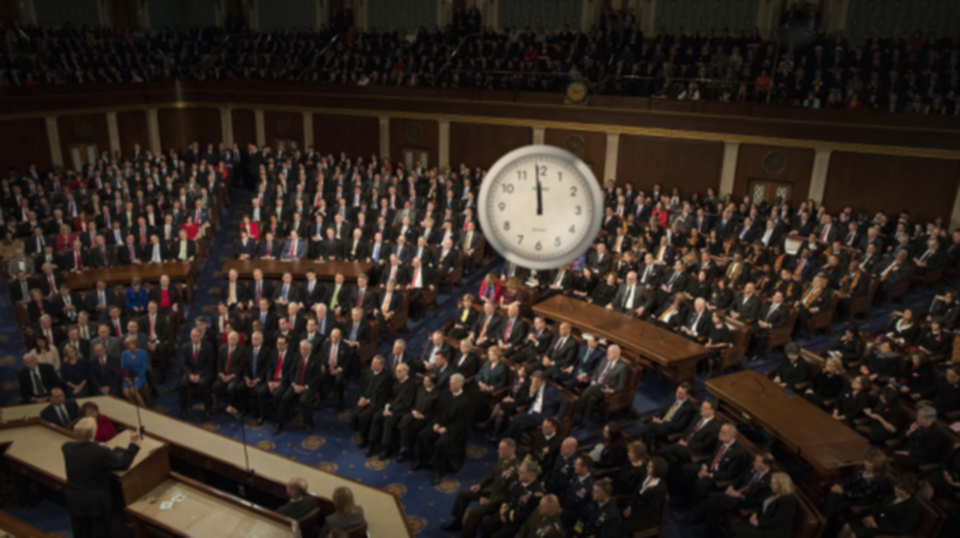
11:59
